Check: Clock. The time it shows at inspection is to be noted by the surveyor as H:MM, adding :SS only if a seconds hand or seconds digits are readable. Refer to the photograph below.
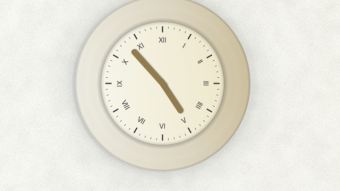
4:53
